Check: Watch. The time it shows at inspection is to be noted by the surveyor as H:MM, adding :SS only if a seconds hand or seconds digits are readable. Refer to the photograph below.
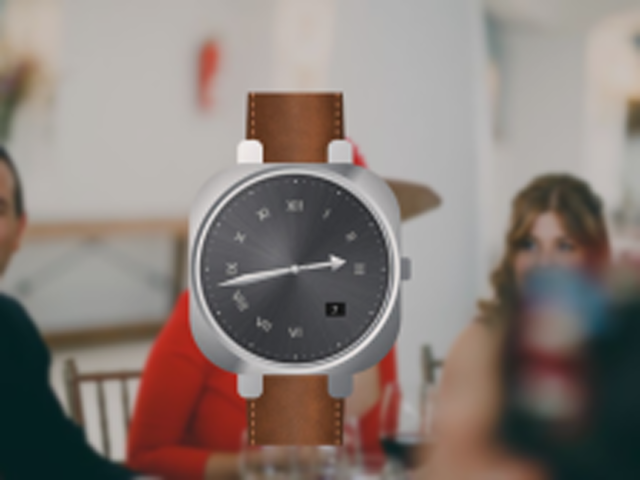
2:43
